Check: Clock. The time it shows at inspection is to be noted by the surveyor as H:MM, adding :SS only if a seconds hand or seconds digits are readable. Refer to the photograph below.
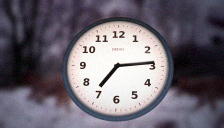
7:14
